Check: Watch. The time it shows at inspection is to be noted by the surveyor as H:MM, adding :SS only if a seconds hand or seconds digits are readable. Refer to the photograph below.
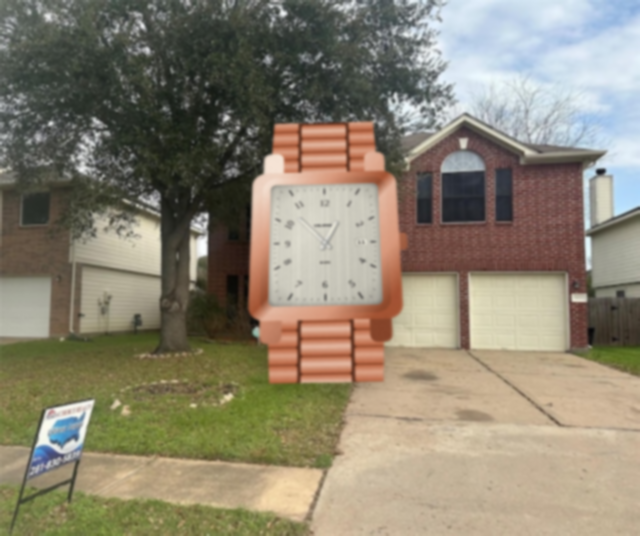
12:53
